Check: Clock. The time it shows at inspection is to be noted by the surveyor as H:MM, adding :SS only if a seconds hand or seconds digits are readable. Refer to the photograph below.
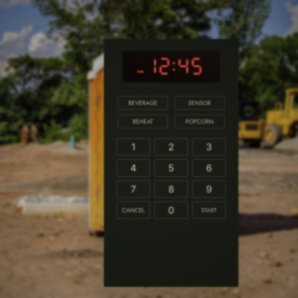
12:45
